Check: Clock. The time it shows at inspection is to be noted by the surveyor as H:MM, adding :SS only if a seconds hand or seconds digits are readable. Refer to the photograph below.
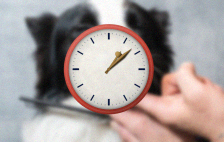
1:08
